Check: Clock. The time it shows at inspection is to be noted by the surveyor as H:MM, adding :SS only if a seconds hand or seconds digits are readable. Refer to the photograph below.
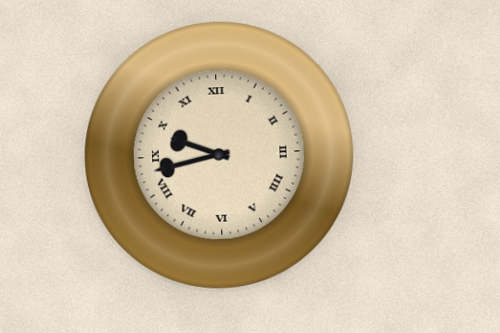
9:43
